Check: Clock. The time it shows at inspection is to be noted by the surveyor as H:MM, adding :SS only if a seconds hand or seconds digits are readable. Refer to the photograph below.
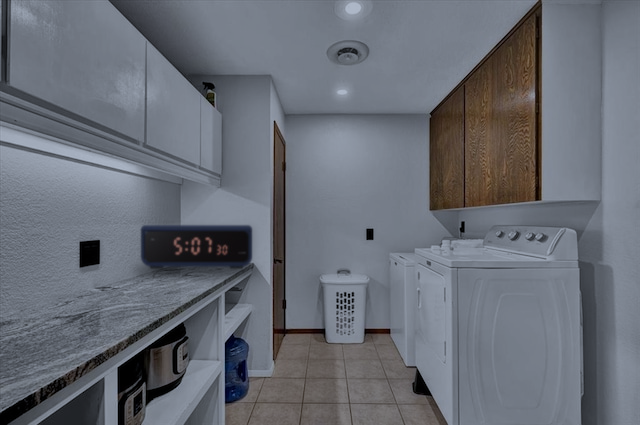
5:07:30
